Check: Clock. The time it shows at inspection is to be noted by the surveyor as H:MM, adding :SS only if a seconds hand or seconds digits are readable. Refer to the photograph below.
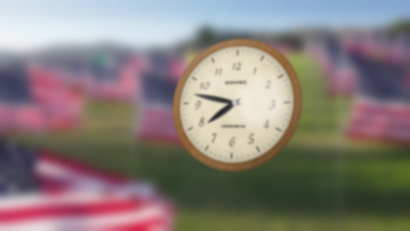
7:47
